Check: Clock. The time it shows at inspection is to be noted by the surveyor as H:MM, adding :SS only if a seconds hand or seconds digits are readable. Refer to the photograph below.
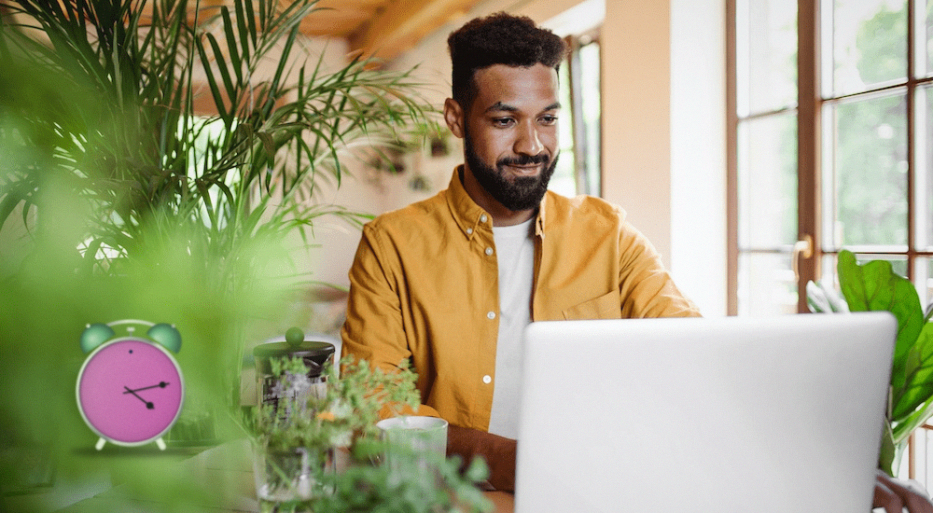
4:13
